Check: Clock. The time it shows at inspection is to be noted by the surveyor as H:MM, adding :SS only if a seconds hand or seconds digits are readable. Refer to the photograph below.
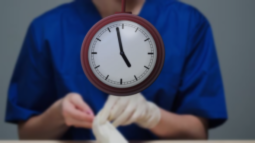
4:58
